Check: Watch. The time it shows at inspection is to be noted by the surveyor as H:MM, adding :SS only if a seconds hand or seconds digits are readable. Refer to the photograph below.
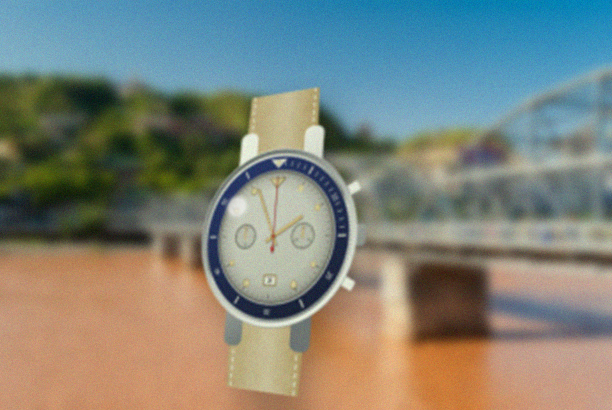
1:56
